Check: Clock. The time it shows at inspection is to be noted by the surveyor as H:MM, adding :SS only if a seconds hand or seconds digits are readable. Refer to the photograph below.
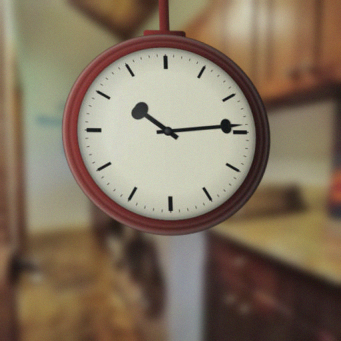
10:14
